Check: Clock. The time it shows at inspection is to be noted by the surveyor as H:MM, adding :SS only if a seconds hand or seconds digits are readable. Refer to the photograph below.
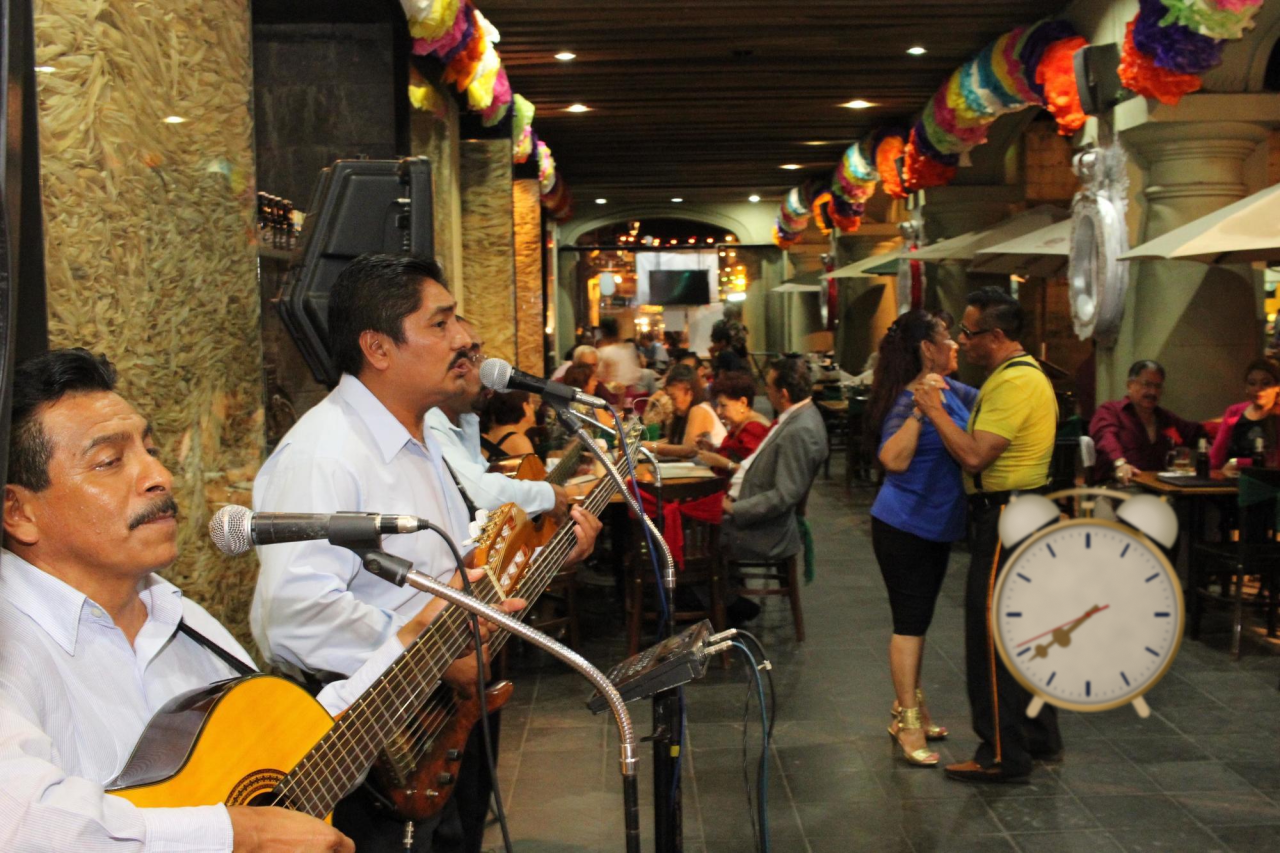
7:38:41
